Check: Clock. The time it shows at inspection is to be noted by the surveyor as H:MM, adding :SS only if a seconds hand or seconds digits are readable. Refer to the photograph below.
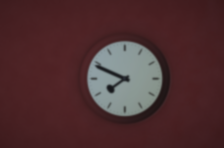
7:49
